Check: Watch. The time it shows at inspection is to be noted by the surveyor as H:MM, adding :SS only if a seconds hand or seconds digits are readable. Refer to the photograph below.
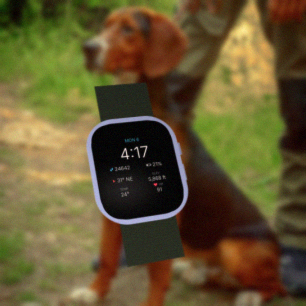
4:17
